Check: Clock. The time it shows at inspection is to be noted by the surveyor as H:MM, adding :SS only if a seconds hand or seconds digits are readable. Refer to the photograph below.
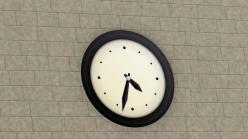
4:33
